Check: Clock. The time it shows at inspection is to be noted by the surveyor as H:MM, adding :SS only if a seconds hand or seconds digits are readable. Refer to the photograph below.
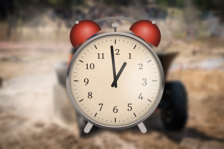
12:59
